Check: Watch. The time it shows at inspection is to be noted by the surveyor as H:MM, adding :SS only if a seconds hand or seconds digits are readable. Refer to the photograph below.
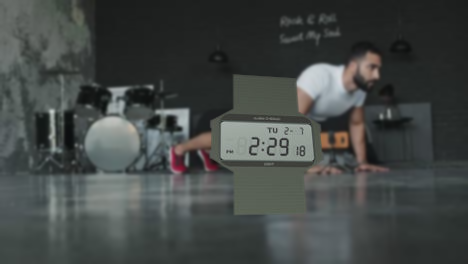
2:29:18
